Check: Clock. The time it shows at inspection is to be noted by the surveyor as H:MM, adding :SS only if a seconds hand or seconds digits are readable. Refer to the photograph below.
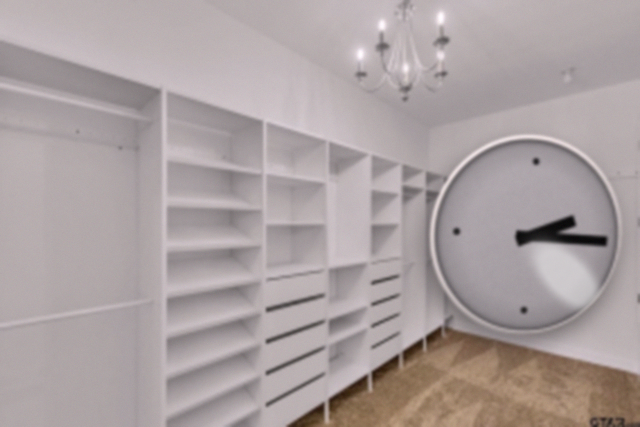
2:15
